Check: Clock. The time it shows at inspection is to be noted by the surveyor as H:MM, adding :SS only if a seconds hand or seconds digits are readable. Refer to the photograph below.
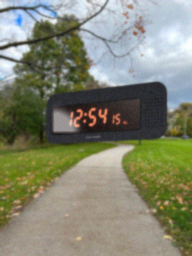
12:54
